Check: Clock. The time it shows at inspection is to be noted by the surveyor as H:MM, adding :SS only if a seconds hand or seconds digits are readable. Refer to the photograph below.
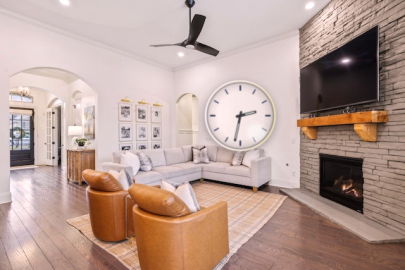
2:32
